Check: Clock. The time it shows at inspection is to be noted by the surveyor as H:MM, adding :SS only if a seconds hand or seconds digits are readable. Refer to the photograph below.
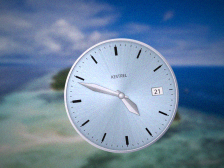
4:49
